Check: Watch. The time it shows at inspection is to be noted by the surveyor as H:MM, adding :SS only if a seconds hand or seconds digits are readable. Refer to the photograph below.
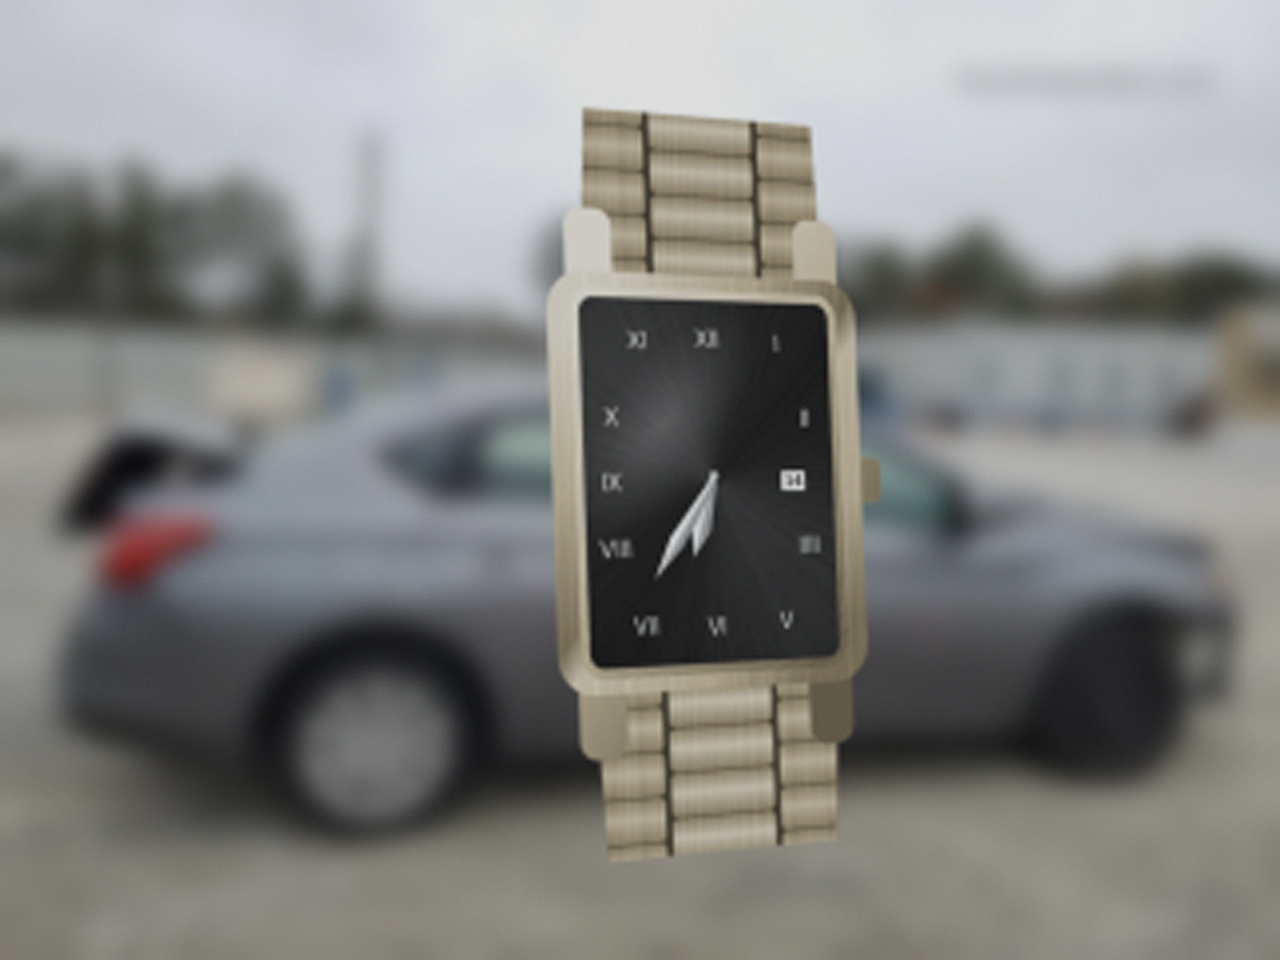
6:36
